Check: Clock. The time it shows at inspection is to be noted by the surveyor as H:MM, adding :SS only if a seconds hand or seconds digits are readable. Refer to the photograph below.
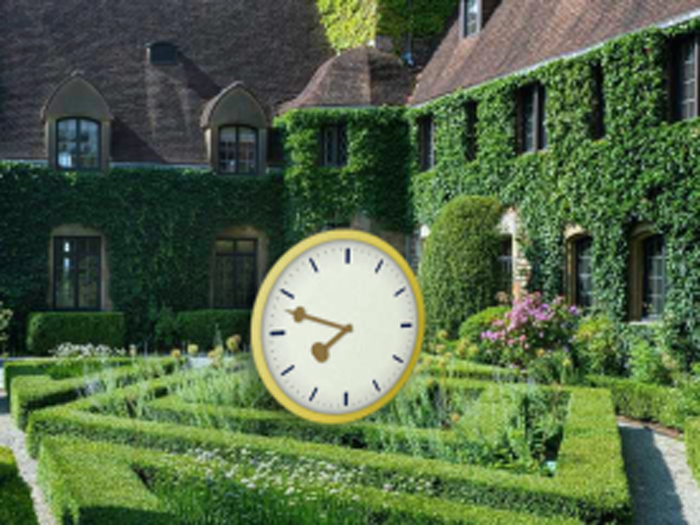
7:48
